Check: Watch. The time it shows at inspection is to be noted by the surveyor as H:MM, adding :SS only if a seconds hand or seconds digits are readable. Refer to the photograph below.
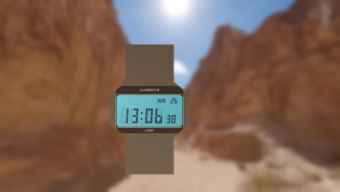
13:06:38
